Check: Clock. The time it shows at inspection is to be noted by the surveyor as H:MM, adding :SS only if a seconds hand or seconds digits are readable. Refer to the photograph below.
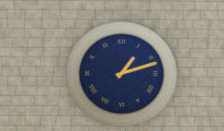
1:12
